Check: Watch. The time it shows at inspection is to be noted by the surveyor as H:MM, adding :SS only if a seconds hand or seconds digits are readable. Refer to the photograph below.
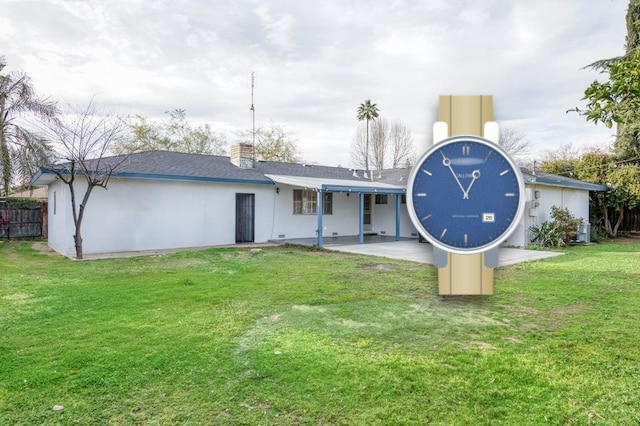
12:55
